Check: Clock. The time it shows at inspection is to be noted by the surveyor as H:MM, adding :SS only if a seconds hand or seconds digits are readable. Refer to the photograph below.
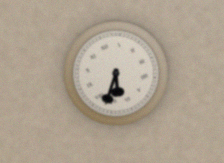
6:37
